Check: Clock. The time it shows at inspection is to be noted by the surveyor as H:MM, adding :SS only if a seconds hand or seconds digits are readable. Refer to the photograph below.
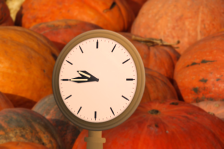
9:45
